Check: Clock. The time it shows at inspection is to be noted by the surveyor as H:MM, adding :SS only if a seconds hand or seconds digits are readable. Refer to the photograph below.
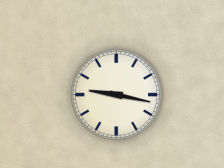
9:17
